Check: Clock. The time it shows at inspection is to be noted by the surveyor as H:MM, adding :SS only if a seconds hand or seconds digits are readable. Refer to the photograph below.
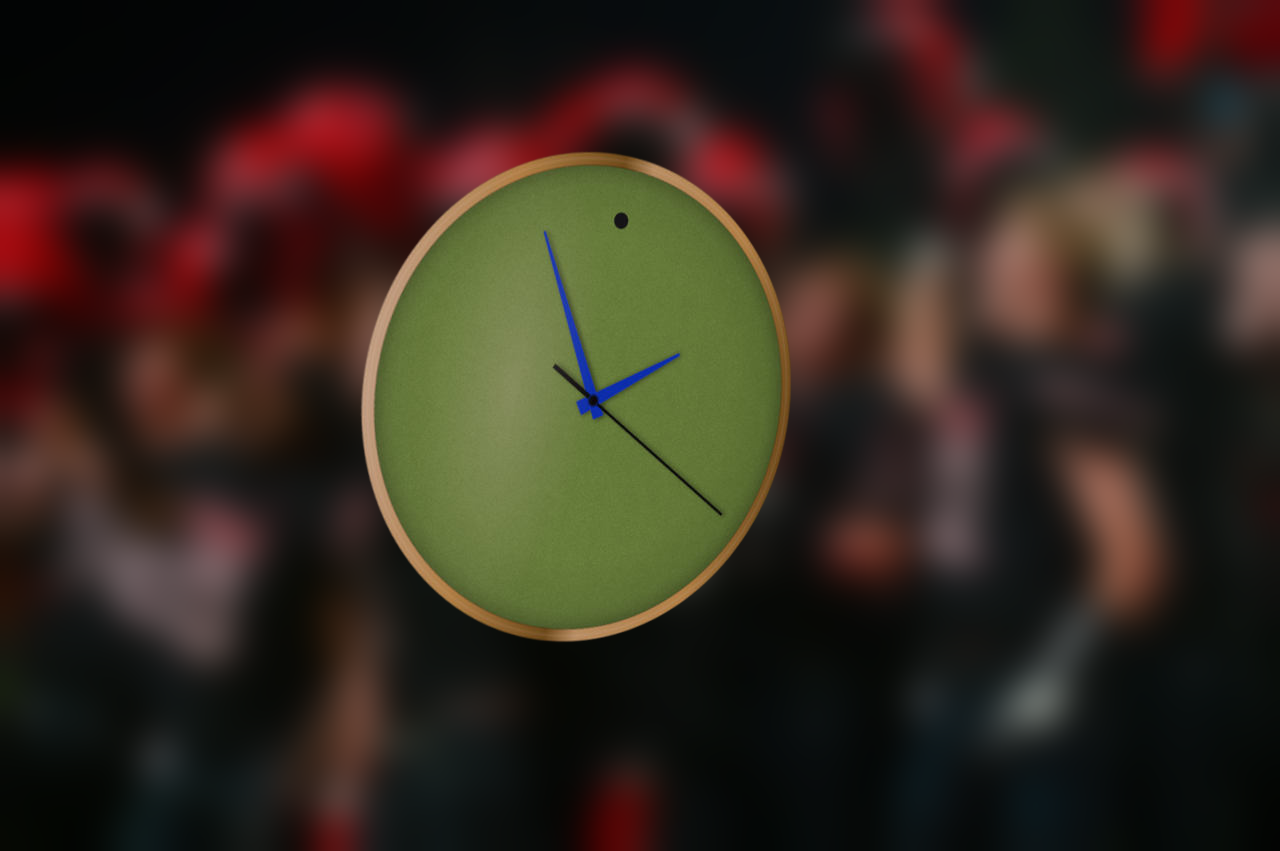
1:55:20
